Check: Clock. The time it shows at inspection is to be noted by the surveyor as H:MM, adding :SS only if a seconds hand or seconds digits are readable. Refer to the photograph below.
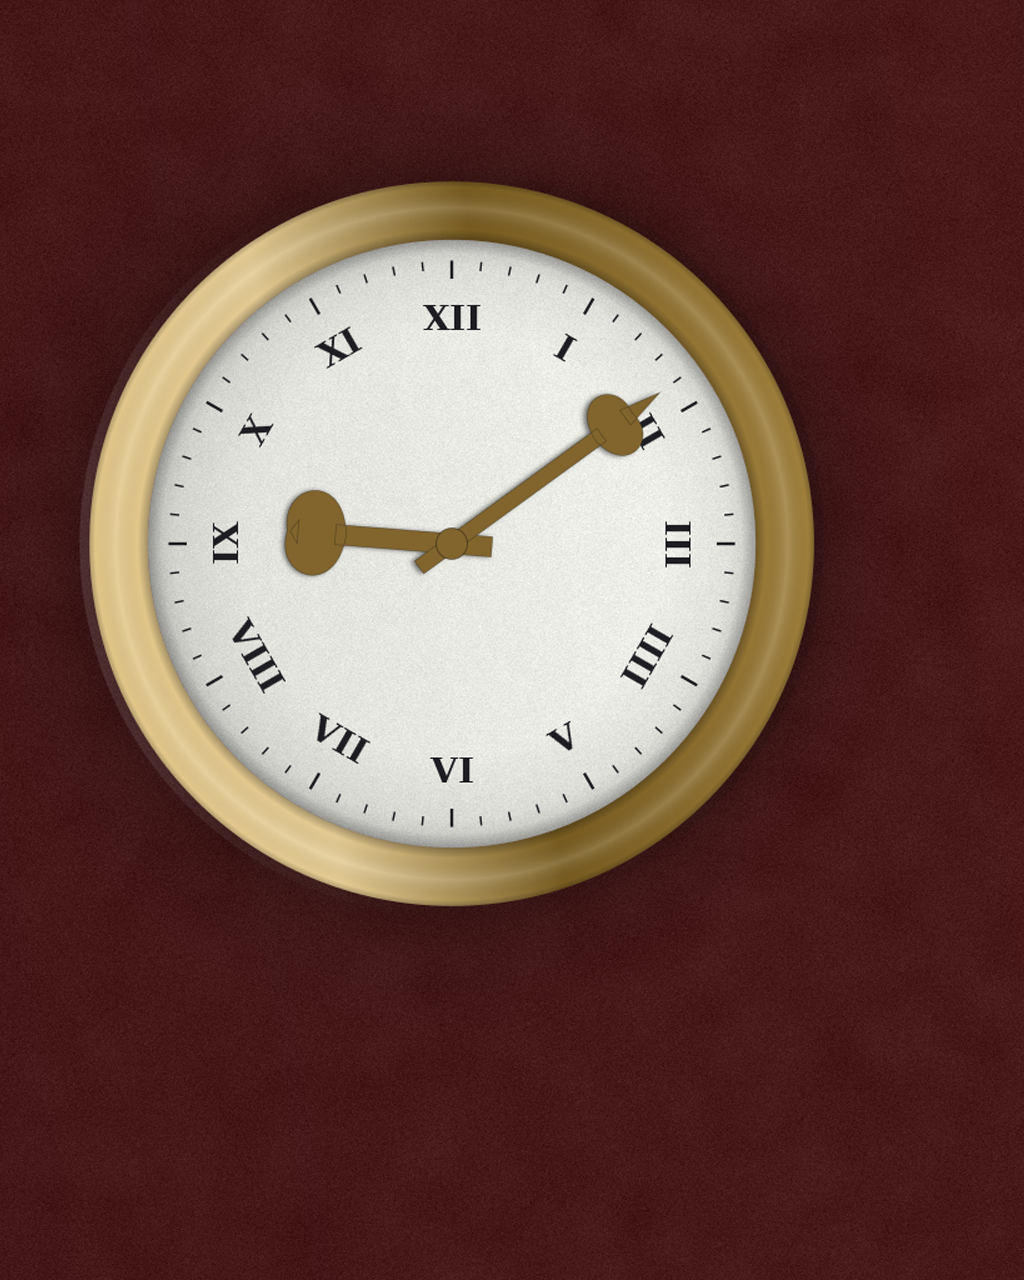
9:09
